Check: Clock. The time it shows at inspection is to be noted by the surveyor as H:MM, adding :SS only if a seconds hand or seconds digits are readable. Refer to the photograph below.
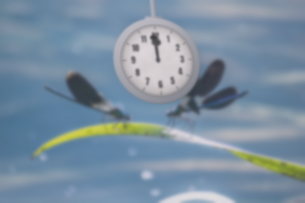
11:59
